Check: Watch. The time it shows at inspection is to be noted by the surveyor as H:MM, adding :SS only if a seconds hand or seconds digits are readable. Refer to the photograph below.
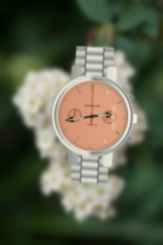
2:43
